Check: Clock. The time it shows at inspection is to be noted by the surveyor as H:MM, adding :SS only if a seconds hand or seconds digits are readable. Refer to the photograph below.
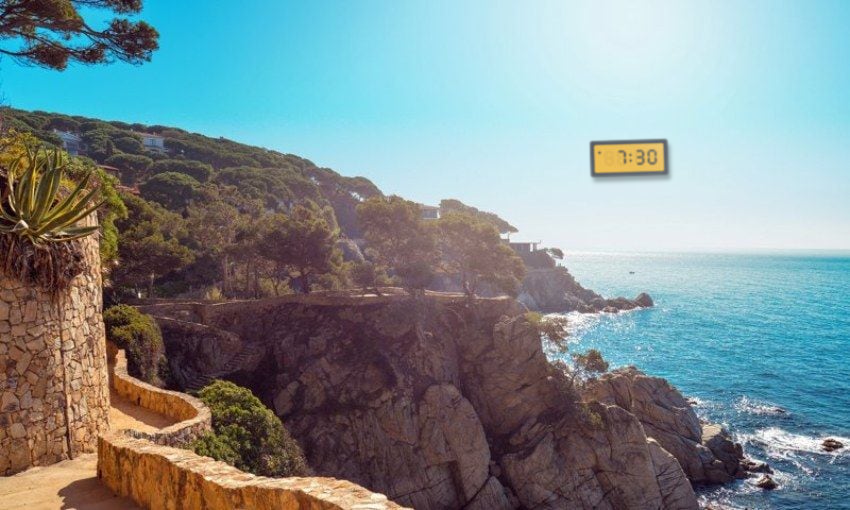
7:30
